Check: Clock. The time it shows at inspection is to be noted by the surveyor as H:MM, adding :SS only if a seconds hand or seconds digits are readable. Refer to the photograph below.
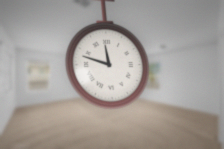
11:48
